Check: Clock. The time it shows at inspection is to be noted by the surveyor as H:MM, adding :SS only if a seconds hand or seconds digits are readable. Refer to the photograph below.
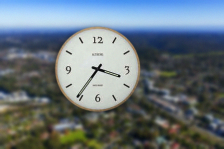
3:36
